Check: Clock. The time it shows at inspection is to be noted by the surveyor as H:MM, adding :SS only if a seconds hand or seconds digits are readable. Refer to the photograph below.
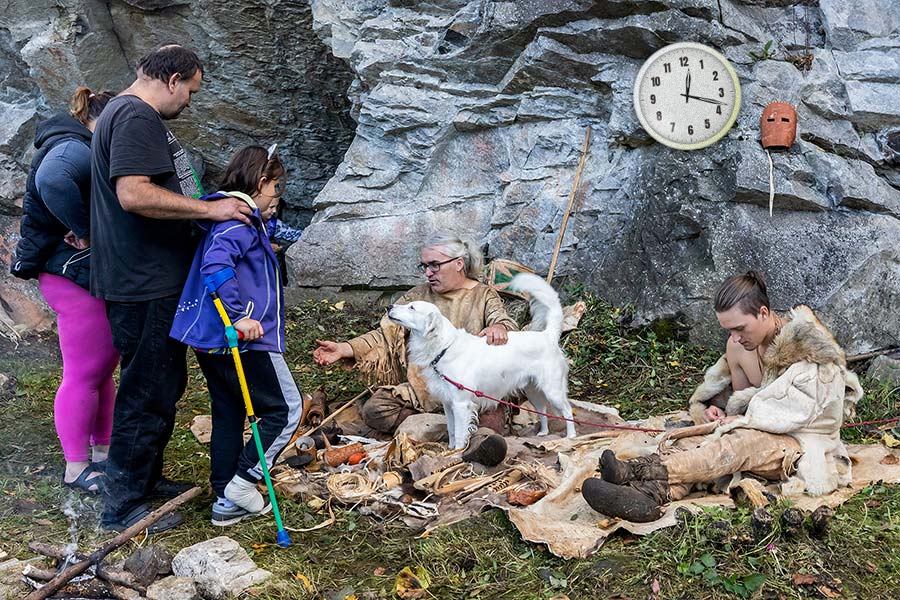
12:18
